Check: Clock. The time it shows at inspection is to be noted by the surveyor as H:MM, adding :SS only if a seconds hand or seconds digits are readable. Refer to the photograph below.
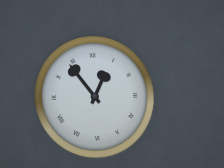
12:54
